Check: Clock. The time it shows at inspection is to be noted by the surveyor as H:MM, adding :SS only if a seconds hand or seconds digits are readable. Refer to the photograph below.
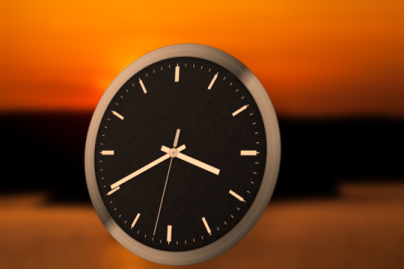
3:40:32
